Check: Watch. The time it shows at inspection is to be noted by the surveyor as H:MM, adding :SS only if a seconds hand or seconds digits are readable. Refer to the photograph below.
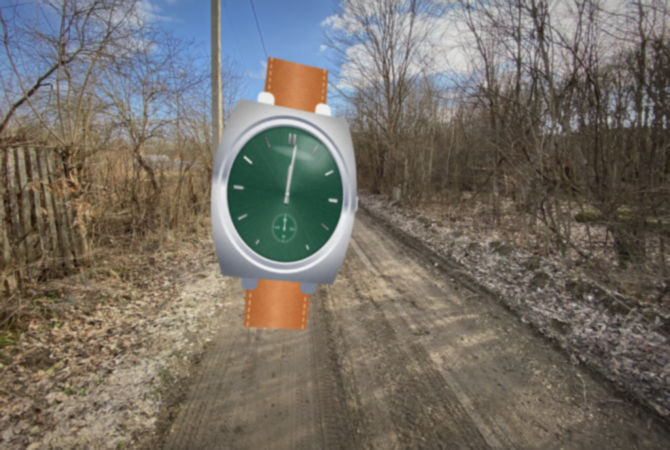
12:01
